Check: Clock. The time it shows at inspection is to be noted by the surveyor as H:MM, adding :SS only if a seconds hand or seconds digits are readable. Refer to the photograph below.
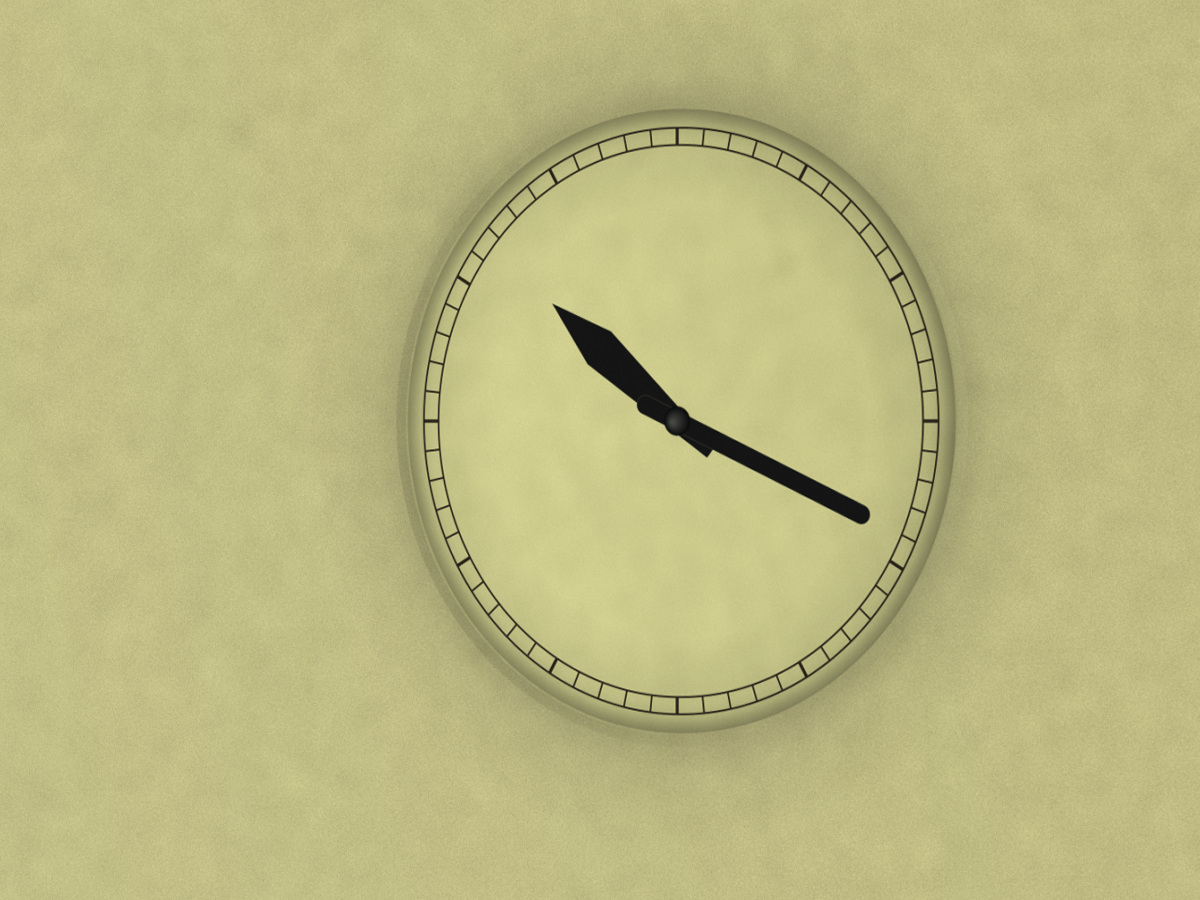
10:19
